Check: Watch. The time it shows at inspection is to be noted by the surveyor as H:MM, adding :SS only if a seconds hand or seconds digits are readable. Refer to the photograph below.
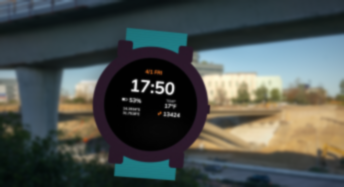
17:50
